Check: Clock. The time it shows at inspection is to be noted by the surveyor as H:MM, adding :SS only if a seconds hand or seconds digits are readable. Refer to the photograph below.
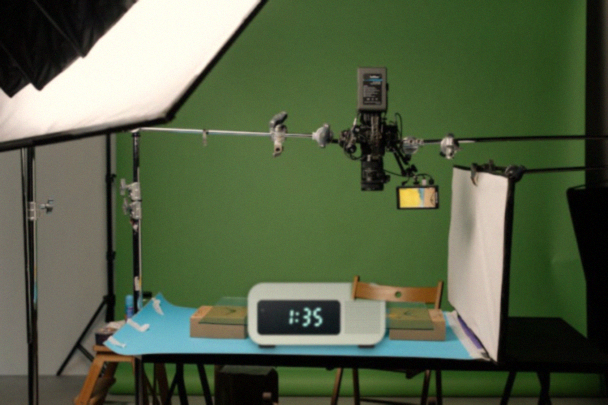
1:35
